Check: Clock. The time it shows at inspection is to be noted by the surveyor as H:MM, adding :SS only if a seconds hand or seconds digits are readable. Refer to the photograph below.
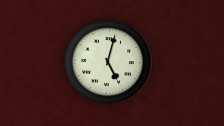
5:02
